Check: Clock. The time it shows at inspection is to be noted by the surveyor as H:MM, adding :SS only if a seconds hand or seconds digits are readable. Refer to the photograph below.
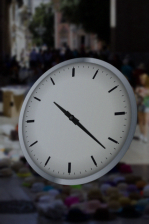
10:22
